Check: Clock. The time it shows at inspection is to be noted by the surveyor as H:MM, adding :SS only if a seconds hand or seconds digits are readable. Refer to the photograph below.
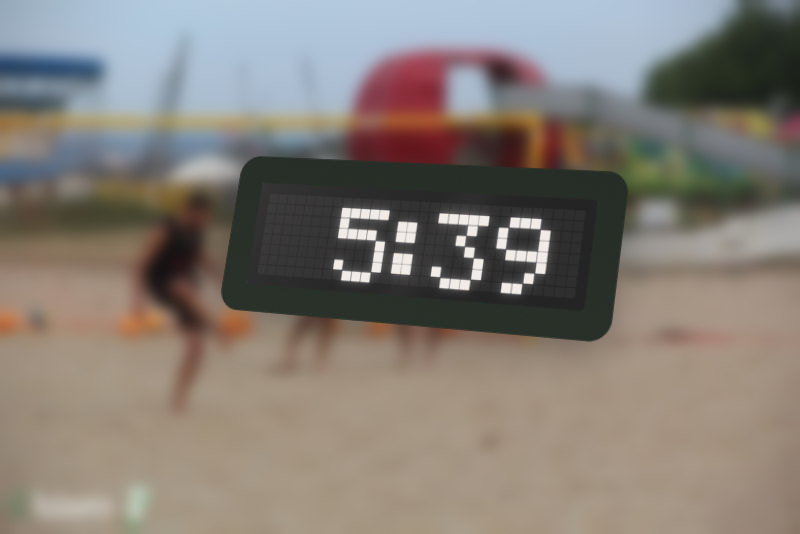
5:39
